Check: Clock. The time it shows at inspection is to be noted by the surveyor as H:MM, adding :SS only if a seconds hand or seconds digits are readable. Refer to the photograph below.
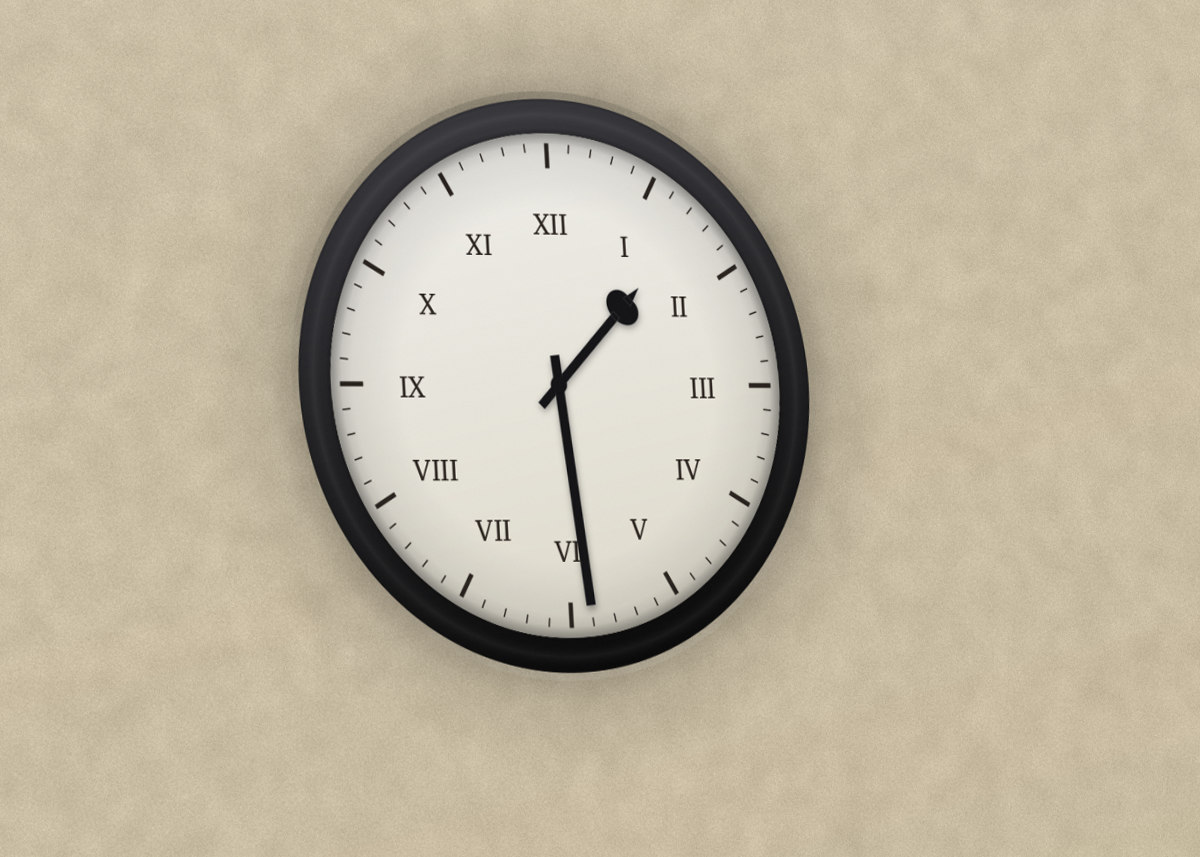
1:29
